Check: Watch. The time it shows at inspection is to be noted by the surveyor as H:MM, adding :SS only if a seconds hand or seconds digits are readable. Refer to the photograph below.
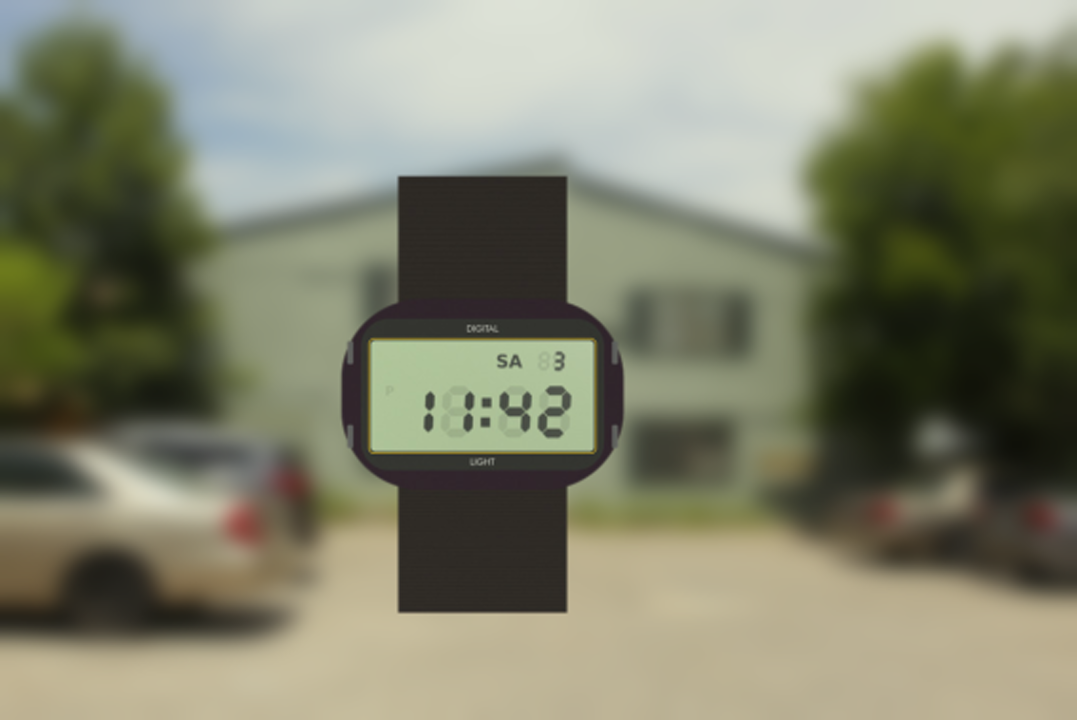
11:42
